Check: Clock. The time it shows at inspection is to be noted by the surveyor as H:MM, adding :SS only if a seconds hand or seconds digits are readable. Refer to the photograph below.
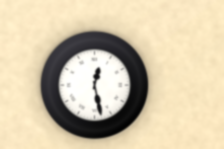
12:28
